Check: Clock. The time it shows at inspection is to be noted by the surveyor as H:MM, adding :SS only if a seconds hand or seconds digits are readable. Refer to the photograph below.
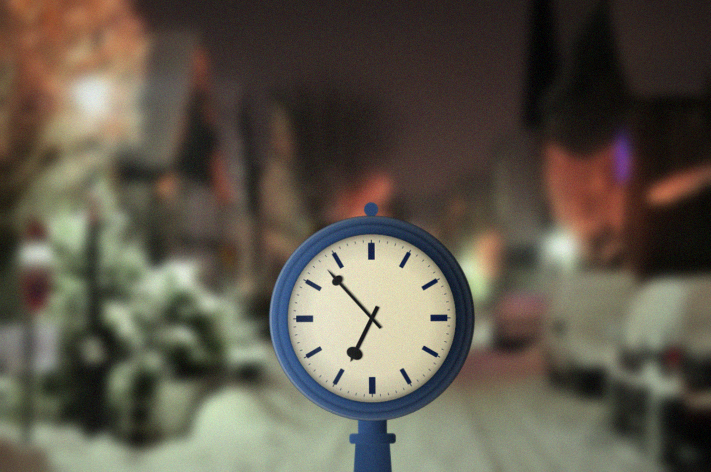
6:53
